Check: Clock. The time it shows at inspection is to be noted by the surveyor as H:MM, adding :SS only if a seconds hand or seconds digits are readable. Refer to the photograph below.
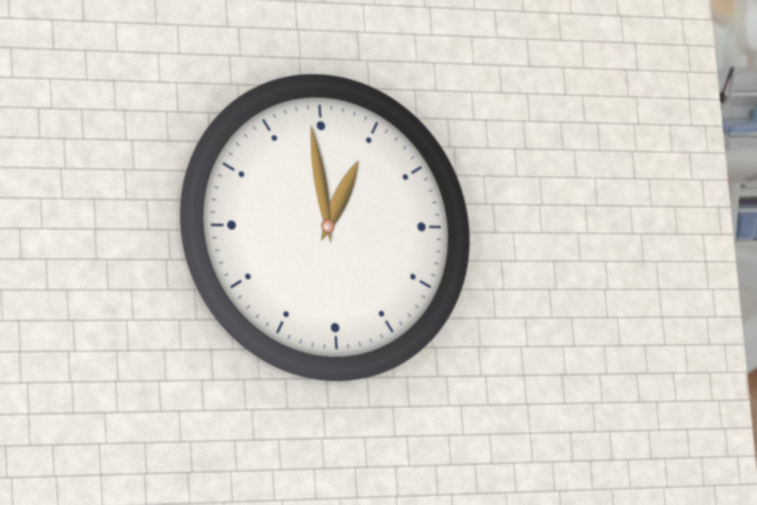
12:59
